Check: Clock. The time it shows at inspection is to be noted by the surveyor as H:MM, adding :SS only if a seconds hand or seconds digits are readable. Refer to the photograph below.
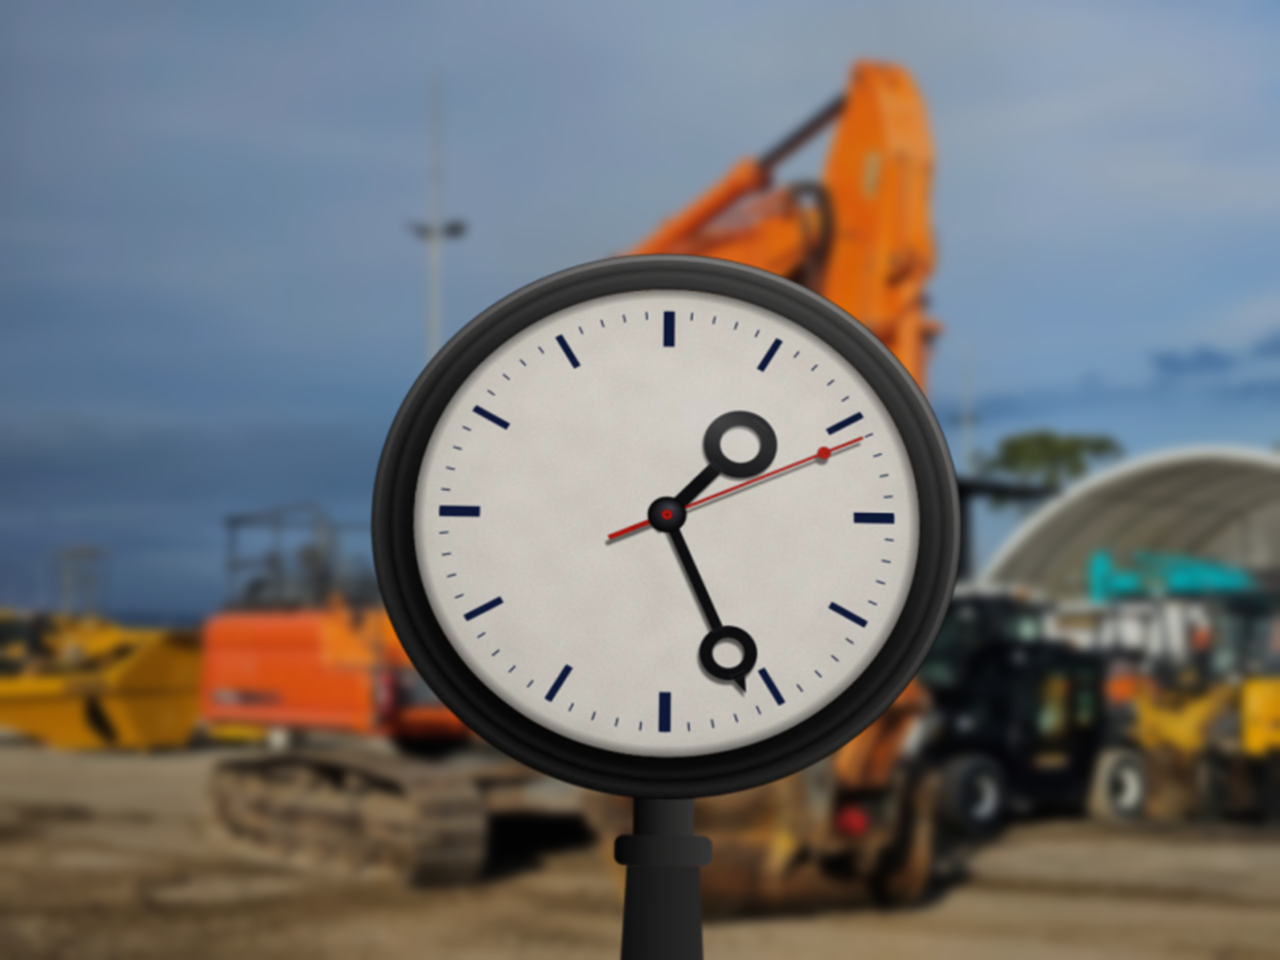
1:26:11
